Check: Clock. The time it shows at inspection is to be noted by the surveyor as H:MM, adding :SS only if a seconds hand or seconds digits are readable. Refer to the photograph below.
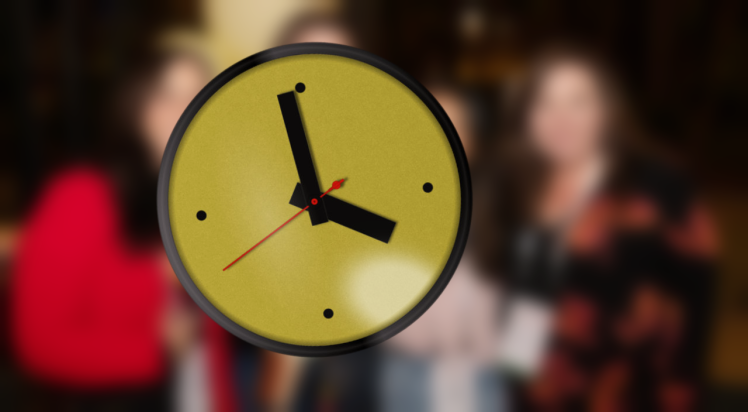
3:58:40
